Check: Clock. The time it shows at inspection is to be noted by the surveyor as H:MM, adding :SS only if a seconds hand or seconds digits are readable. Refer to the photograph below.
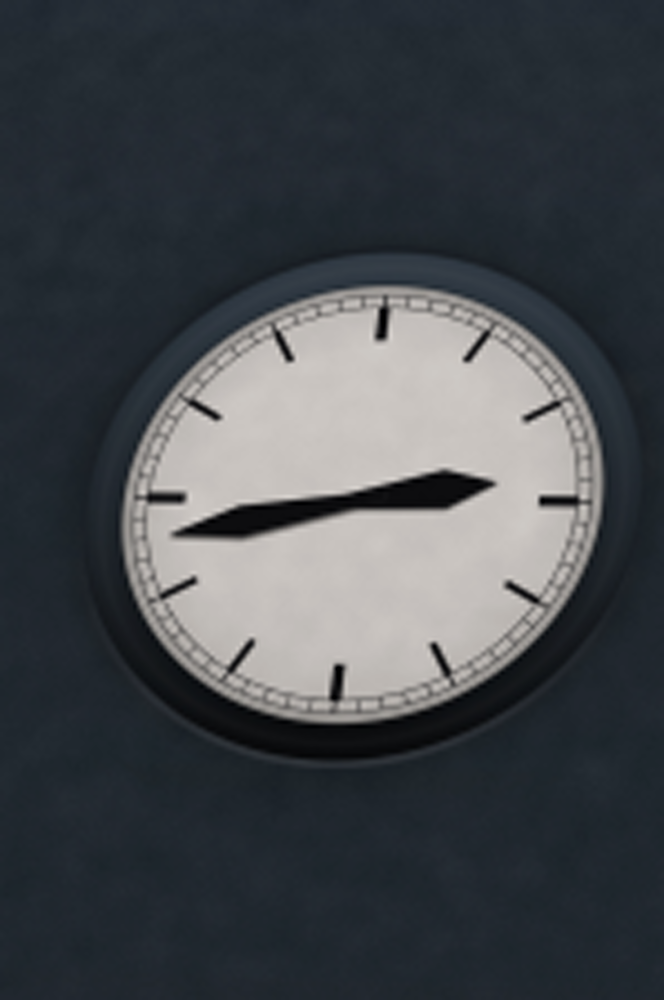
2:43
